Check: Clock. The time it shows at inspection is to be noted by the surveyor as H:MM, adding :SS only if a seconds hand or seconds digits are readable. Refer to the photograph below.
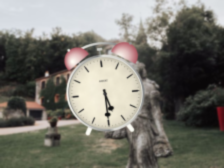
5:30
